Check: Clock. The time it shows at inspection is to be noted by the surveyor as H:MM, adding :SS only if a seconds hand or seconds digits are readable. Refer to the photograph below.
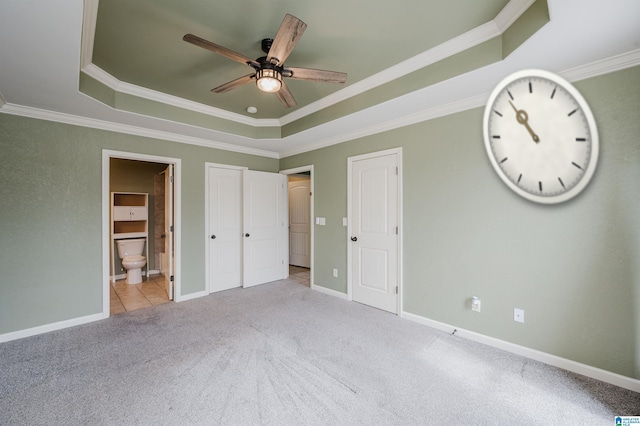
10:54
